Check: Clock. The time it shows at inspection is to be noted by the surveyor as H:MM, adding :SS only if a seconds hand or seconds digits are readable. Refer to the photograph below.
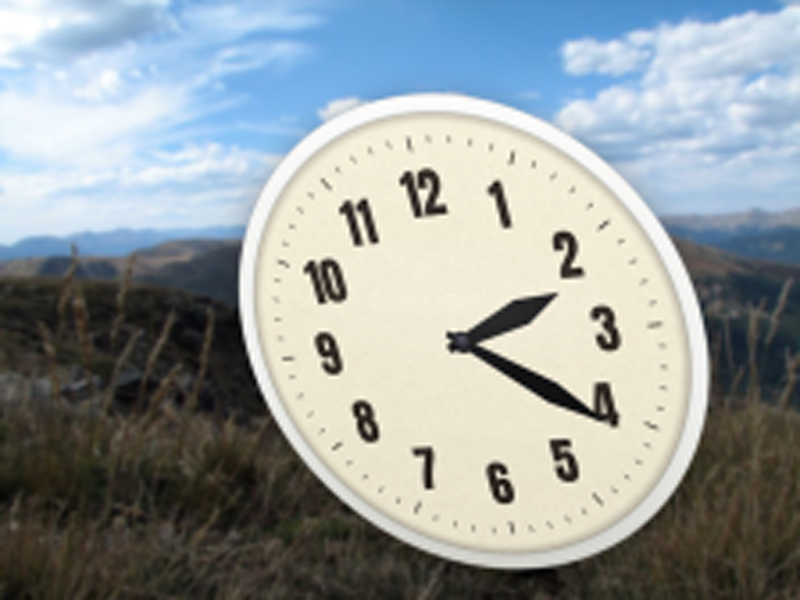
2:21
